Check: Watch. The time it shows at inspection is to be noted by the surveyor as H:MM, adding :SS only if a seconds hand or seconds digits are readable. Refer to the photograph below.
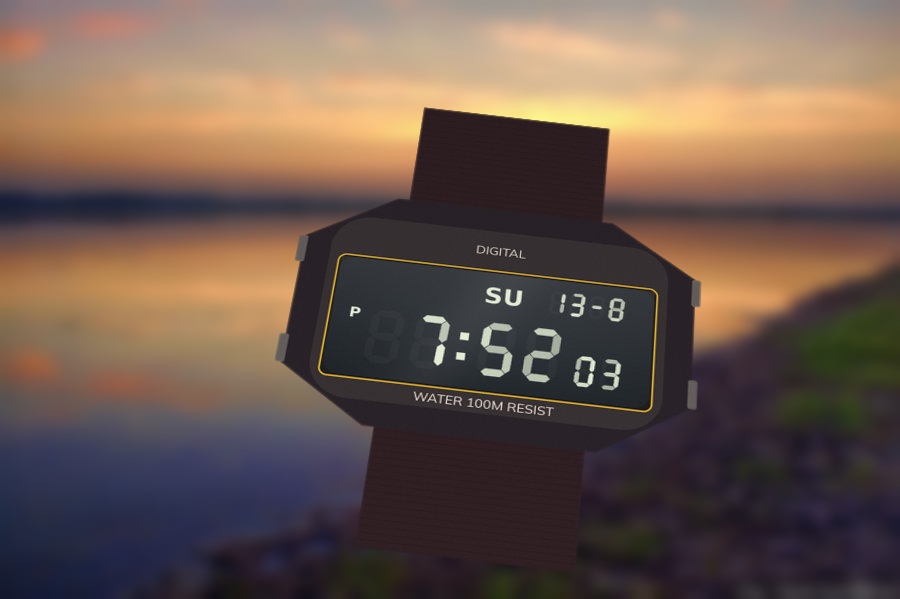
7:52:03
